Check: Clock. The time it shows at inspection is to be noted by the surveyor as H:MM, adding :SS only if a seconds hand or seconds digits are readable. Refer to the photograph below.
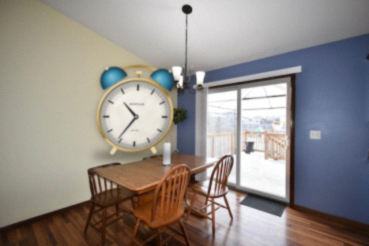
10:36
